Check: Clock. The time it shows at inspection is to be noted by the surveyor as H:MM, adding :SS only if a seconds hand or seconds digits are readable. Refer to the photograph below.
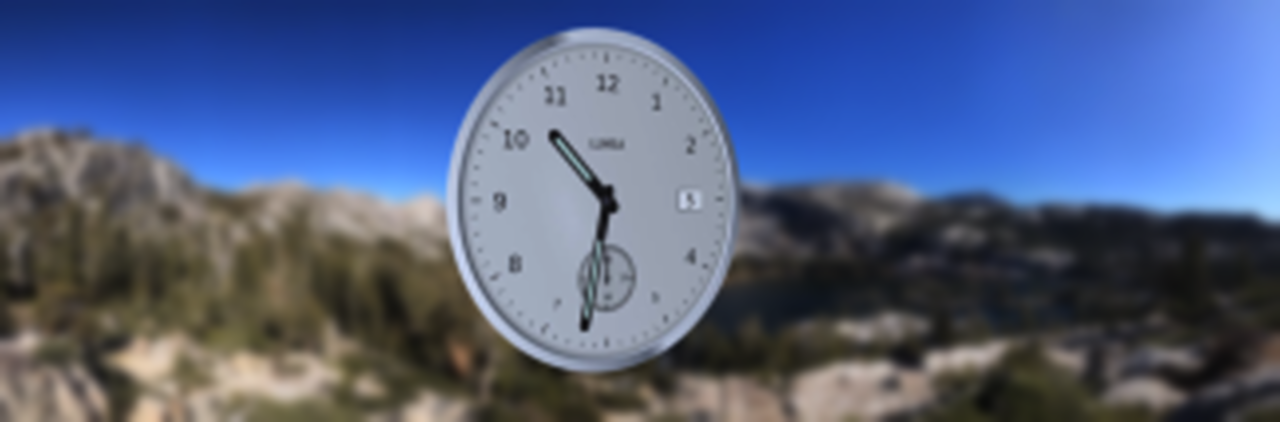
10:32
